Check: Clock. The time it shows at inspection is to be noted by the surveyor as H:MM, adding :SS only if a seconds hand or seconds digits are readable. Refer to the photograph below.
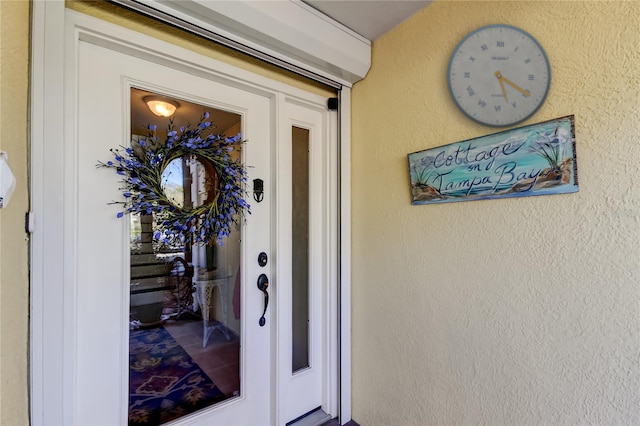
5:20
